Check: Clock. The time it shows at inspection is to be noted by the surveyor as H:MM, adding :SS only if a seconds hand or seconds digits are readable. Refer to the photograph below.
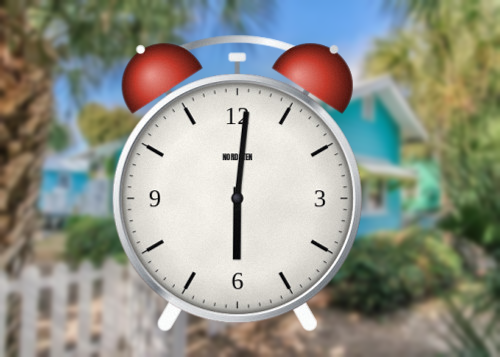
6:01
